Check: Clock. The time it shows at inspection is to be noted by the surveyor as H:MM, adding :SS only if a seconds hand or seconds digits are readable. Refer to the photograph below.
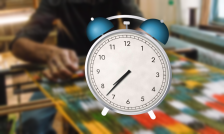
7:37
